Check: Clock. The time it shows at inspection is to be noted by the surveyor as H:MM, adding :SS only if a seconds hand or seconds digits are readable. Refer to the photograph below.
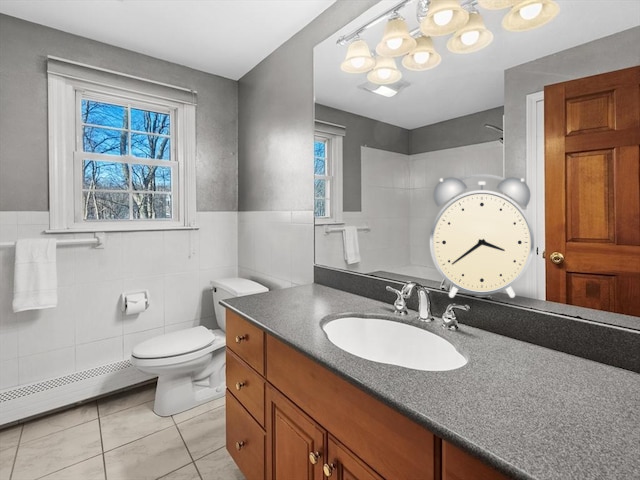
3:39
